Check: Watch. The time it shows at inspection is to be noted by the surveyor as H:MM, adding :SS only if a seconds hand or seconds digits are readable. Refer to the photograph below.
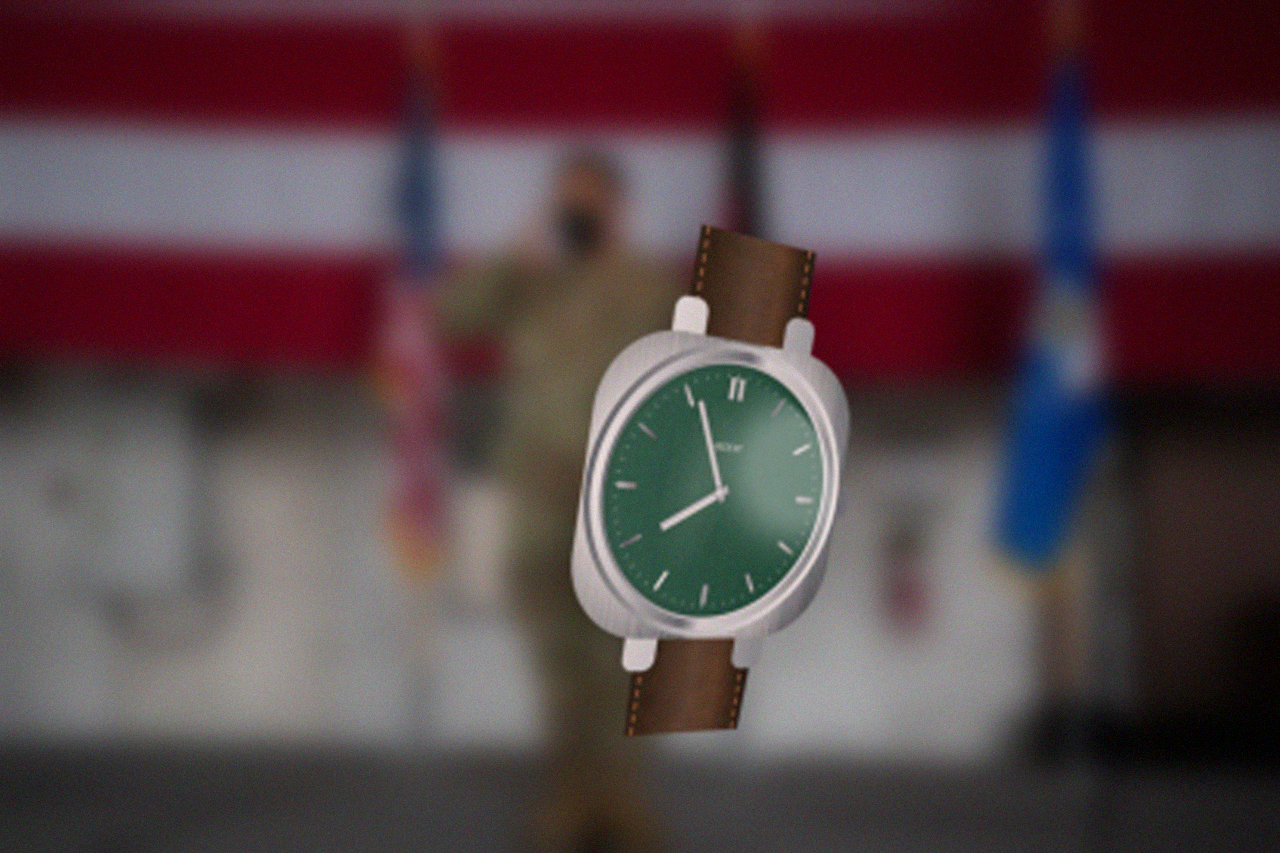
7:56
